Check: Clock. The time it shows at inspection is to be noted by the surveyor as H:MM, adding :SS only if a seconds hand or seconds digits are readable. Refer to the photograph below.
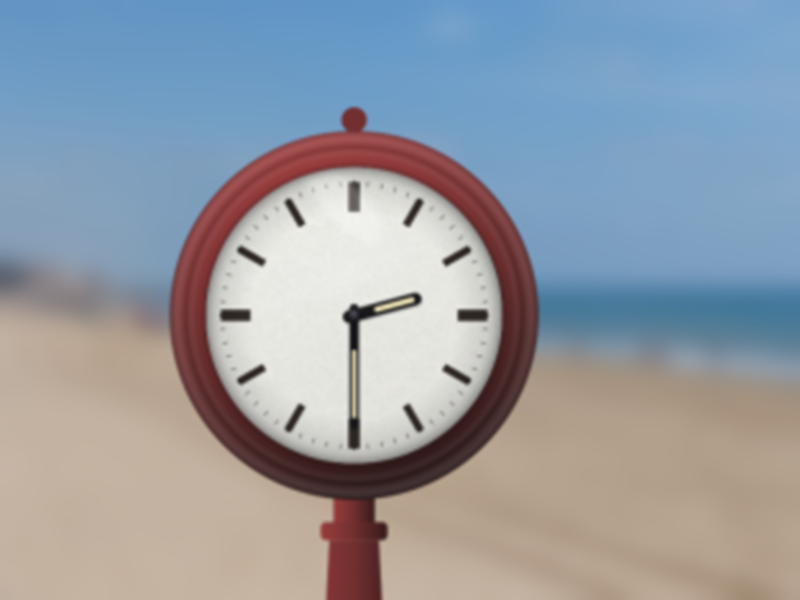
2:30
